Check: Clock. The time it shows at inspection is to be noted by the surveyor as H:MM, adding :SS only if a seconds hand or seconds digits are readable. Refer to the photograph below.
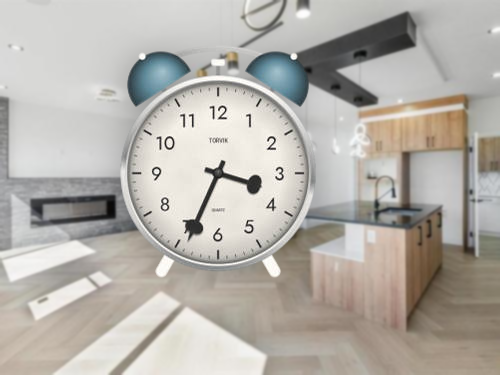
3:34
